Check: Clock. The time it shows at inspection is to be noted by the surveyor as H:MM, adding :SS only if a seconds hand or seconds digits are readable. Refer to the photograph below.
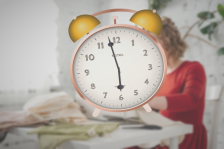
5:58
